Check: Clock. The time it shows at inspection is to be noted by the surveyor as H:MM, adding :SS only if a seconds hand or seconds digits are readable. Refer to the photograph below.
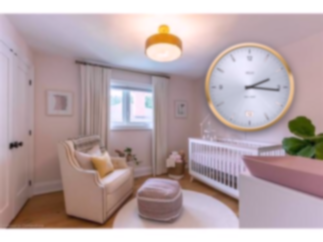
2:16
